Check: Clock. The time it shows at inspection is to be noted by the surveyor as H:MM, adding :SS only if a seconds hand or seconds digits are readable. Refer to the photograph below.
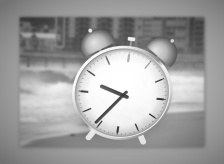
9:36
